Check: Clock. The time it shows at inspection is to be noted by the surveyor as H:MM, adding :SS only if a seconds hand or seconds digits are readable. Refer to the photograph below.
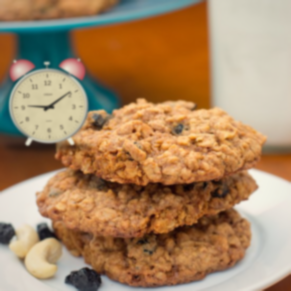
9:09
